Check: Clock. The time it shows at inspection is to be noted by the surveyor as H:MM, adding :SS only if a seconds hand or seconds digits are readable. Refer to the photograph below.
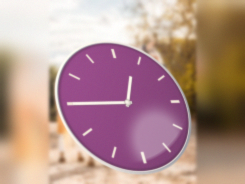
12:45
